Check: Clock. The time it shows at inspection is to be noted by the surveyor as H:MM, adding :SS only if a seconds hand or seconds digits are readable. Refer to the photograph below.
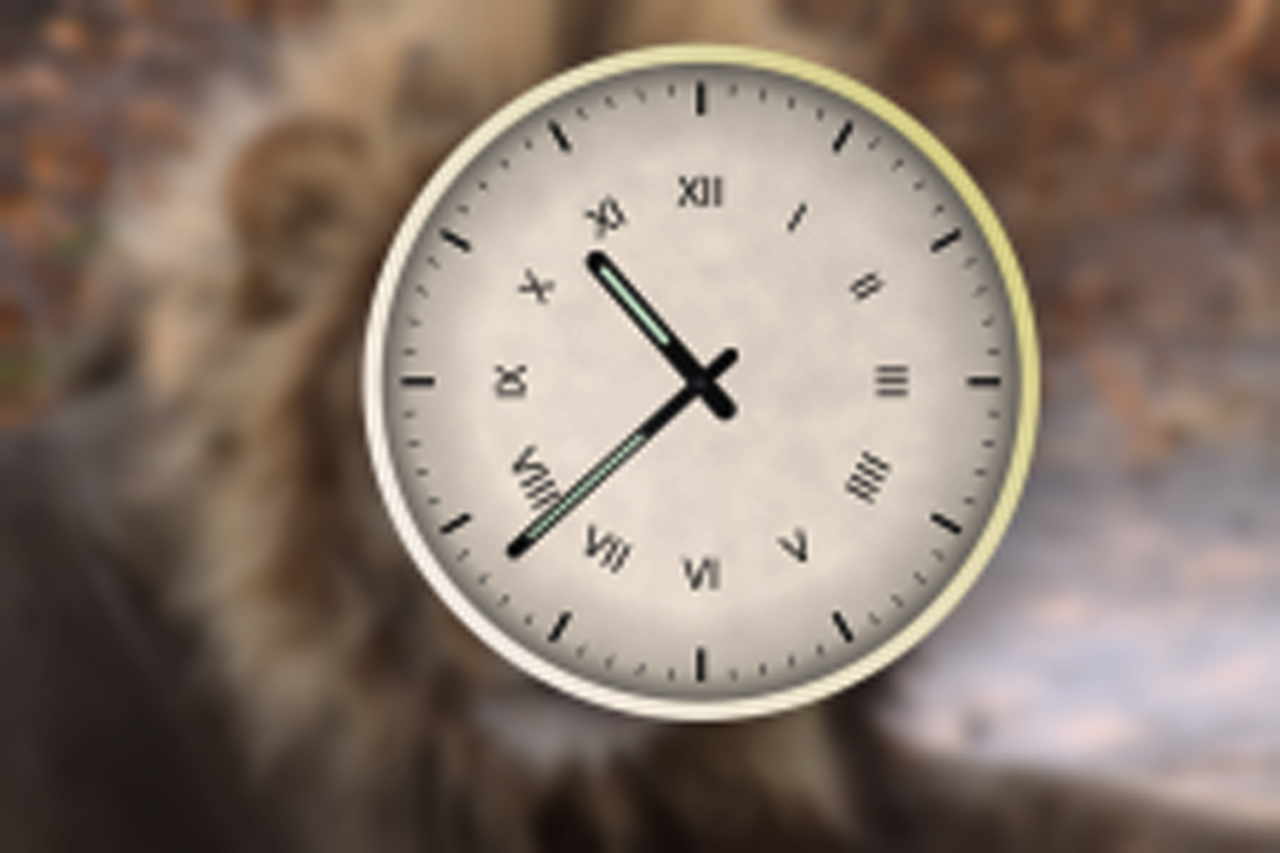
10:38
